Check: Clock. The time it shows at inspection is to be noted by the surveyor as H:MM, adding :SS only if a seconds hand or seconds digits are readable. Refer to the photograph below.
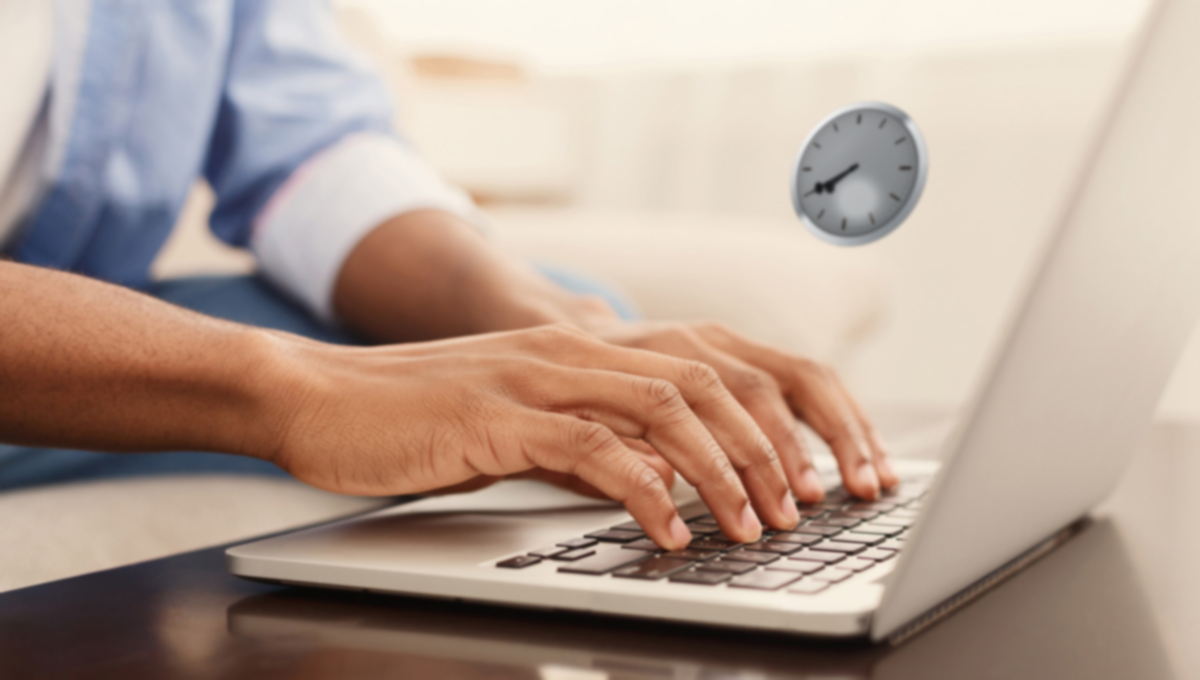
7:40
